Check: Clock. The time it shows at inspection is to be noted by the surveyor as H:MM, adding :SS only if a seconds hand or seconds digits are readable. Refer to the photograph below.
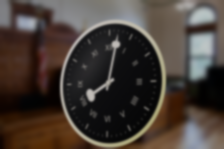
8:02
